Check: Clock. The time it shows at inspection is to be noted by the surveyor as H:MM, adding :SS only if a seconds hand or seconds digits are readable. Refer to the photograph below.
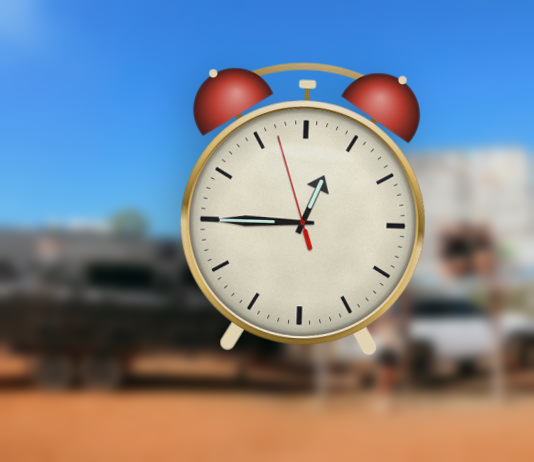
12:44:57
